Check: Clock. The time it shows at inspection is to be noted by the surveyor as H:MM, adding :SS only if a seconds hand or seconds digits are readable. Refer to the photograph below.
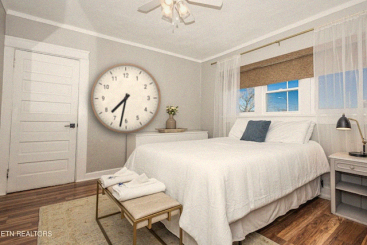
7:32
